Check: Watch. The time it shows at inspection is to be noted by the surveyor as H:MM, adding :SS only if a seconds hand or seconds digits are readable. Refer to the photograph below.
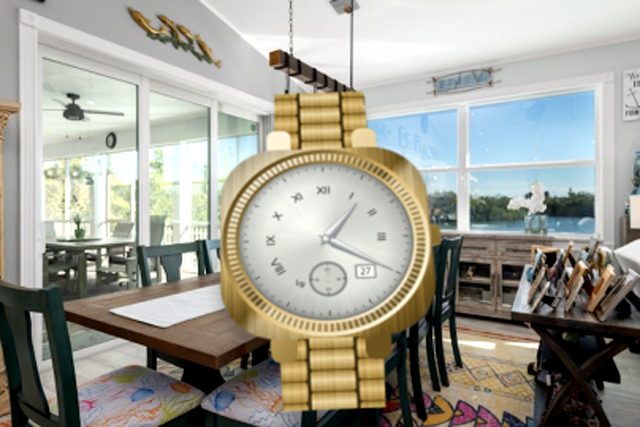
1:20
